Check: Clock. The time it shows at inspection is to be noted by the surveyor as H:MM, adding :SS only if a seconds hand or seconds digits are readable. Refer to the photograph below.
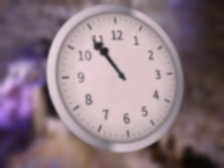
10:54
